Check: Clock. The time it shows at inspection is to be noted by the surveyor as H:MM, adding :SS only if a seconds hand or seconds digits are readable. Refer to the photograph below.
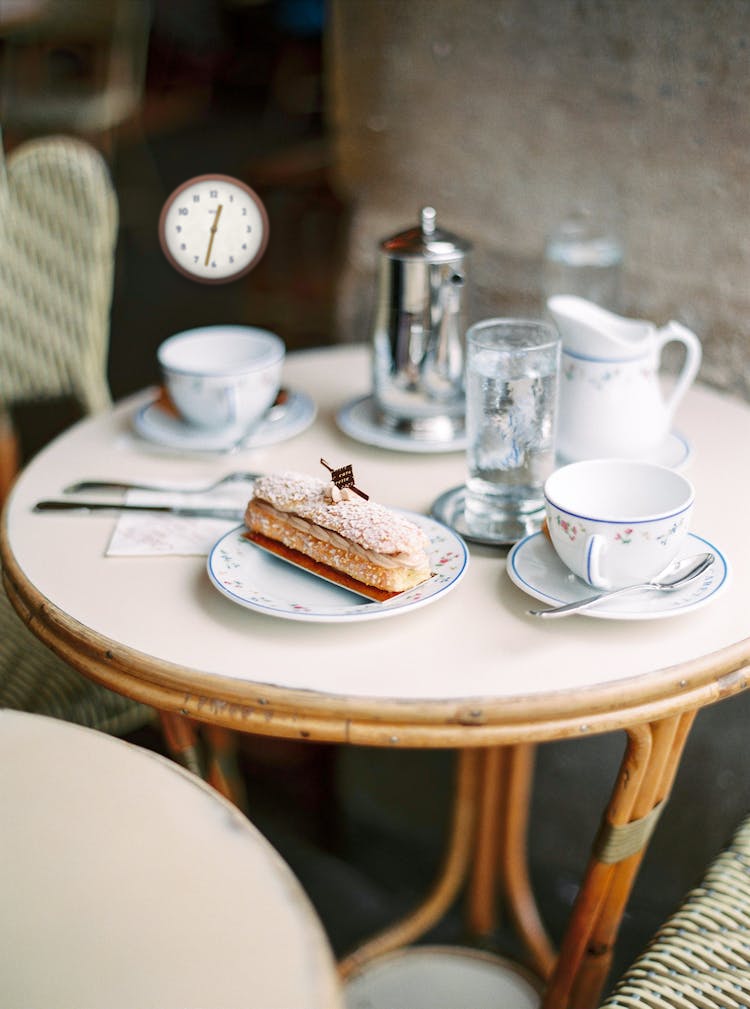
12:32
